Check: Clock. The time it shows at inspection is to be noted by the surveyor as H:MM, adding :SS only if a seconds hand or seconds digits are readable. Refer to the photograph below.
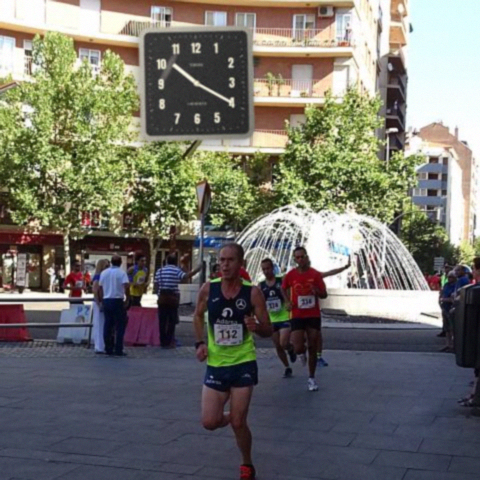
10:20
